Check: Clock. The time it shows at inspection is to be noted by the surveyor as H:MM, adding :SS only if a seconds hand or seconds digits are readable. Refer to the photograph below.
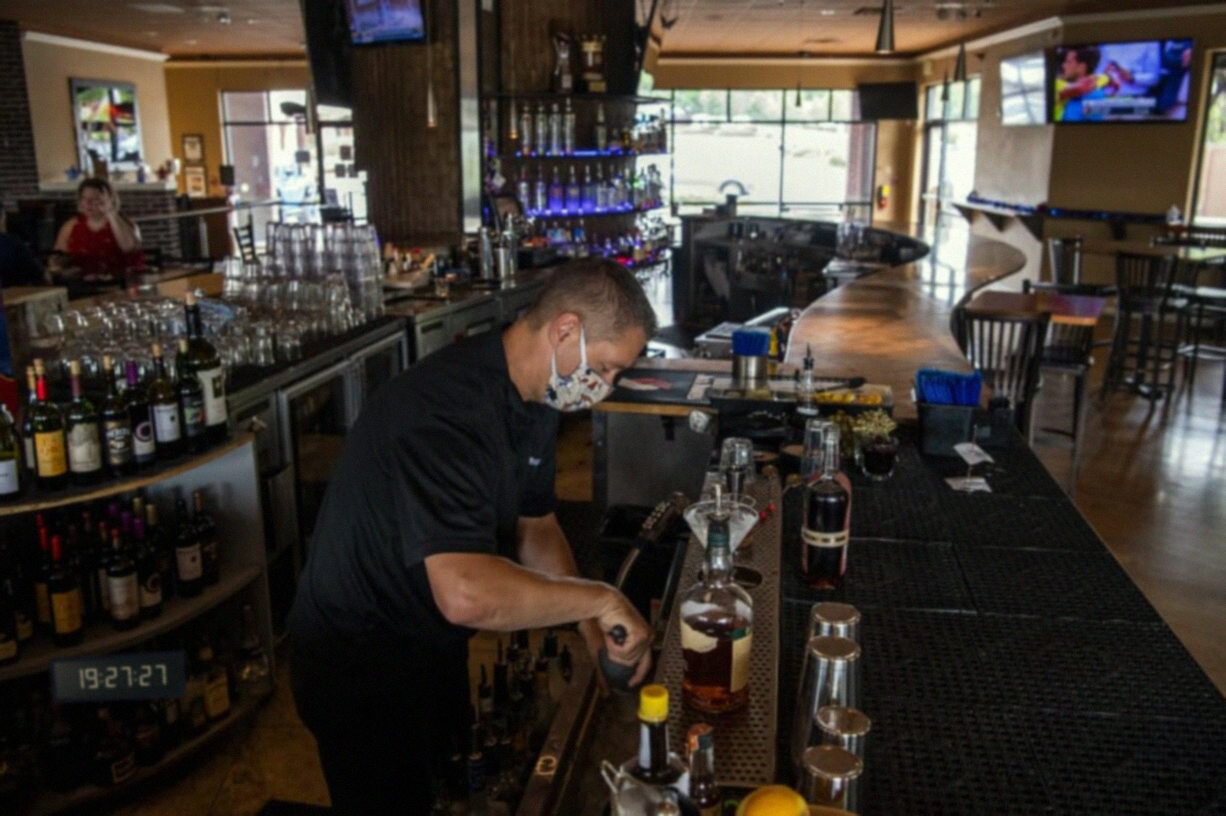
19:27:27
